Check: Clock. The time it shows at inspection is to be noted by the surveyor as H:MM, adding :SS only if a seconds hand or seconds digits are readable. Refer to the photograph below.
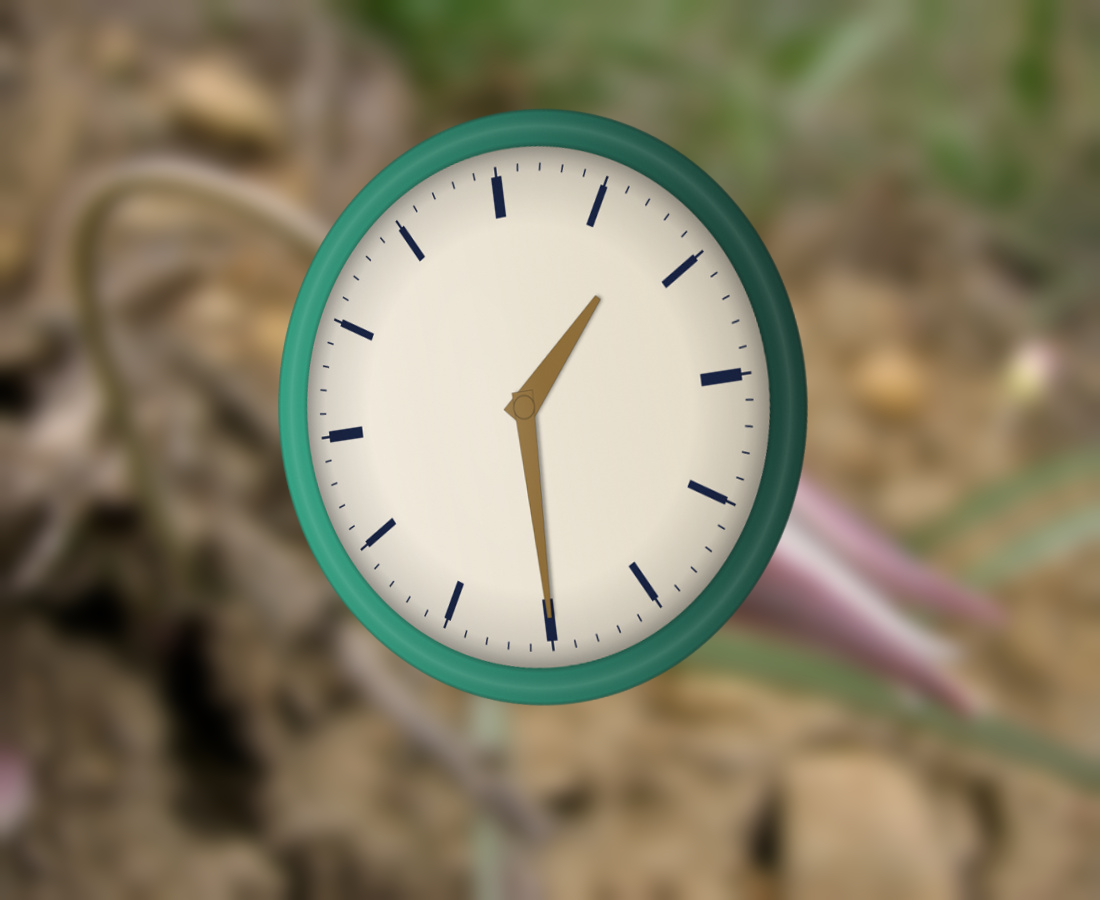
1:30
